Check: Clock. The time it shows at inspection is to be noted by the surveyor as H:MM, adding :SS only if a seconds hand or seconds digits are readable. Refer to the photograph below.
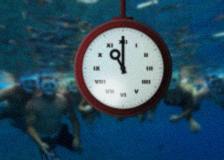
11:00
